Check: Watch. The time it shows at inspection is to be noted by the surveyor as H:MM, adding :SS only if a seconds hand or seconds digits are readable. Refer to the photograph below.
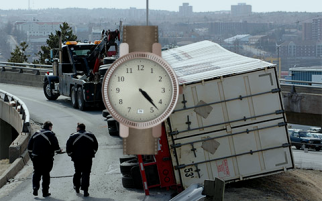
4:23
